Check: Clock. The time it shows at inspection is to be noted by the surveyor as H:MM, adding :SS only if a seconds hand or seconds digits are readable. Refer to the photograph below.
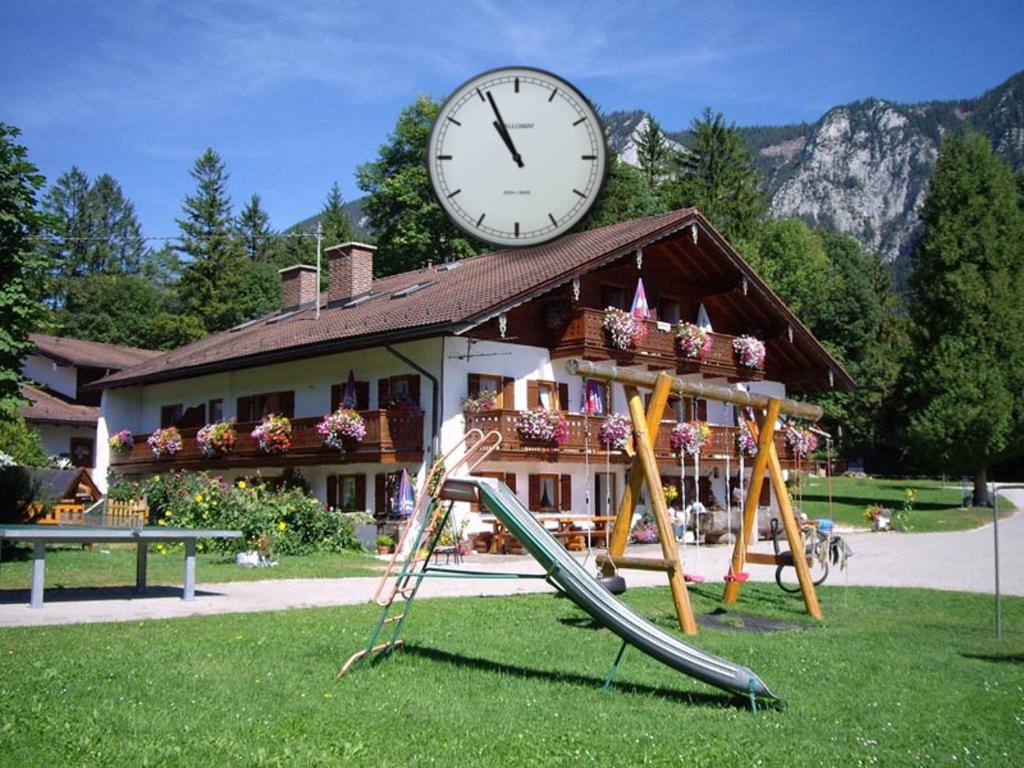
10:56
